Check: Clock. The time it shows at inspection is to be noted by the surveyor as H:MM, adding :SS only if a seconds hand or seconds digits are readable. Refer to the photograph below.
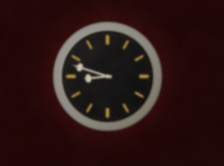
8:48
